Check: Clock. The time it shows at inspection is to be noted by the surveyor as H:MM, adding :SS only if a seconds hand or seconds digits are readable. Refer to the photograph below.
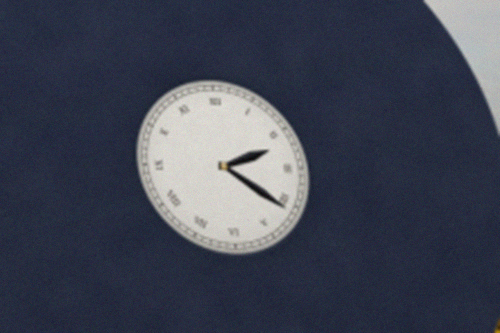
2:21
